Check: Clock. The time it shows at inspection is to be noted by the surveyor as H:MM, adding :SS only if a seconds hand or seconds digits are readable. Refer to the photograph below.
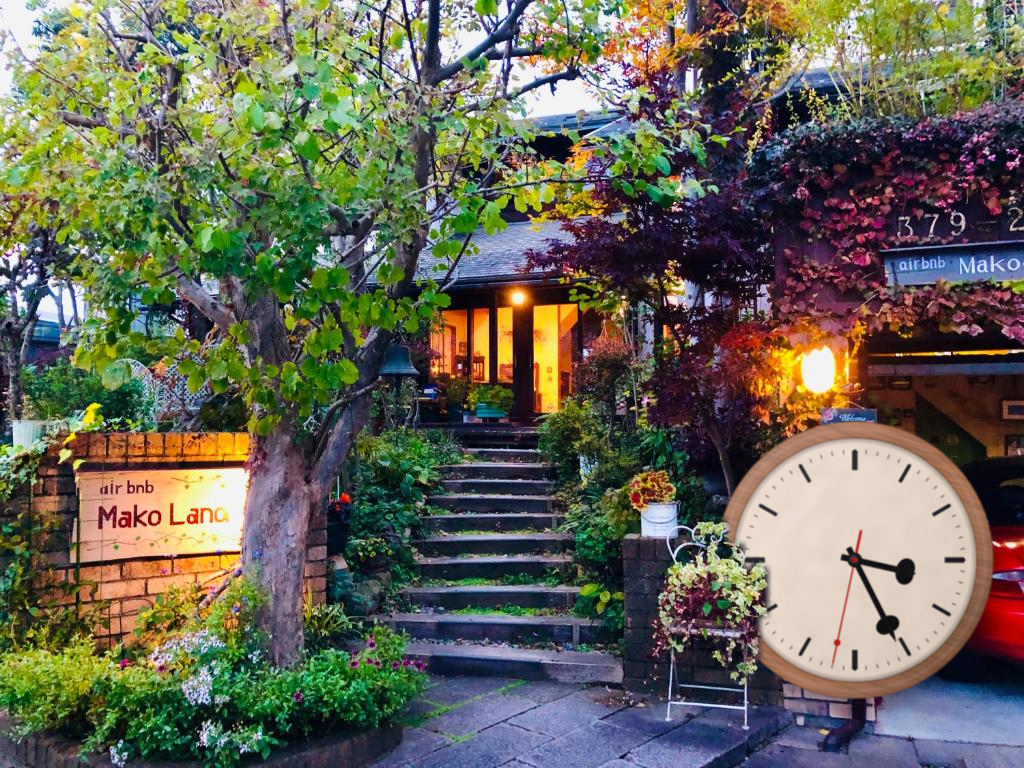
3:25:32
